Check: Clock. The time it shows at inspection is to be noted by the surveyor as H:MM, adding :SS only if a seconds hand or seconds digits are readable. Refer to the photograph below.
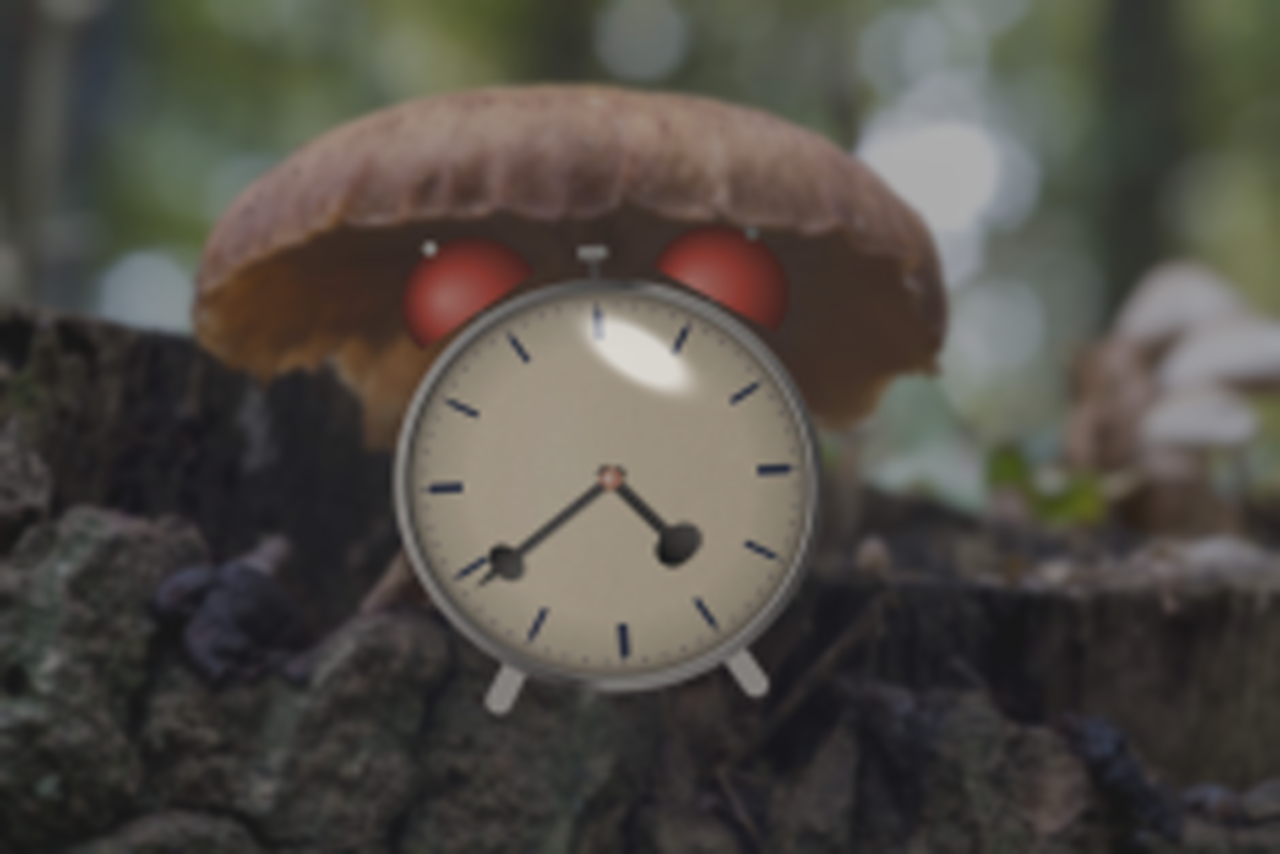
4:39
